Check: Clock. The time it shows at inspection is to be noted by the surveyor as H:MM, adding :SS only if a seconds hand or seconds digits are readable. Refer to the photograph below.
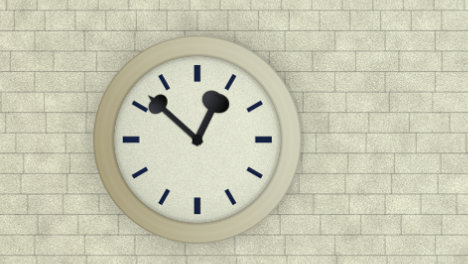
12:52
